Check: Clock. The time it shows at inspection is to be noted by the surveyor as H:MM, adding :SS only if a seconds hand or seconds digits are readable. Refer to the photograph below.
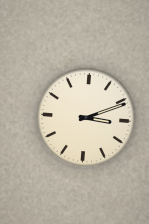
3:11
